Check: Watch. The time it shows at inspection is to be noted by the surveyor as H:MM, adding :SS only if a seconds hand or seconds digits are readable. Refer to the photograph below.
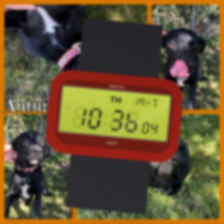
10:36:04
